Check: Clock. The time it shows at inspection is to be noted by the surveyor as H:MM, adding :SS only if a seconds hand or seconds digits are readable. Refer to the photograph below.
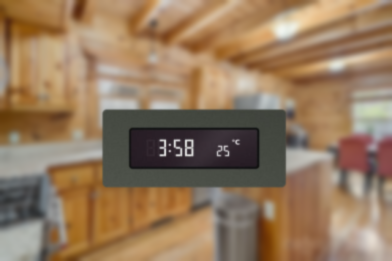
3:58
